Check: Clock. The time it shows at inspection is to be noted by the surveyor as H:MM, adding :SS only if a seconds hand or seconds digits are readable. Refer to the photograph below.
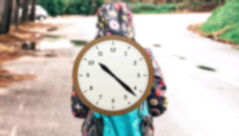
10:22
